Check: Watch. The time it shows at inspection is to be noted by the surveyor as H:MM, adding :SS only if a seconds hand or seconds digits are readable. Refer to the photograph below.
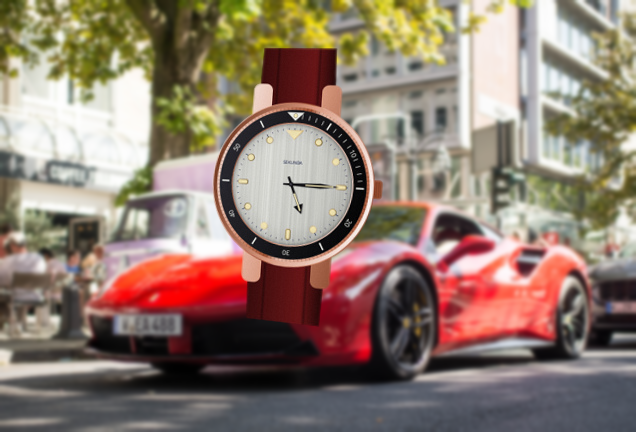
5:15
